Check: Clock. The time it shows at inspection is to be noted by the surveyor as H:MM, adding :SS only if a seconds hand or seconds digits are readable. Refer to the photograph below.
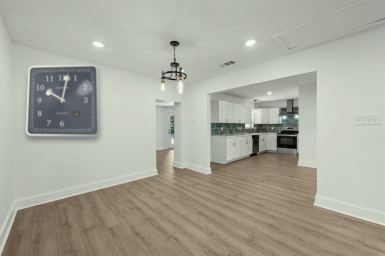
10:02
